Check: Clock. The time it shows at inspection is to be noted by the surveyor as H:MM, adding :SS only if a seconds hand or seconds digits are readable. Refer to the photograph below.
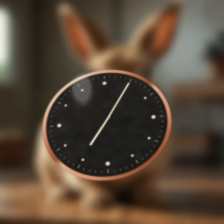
7:05
